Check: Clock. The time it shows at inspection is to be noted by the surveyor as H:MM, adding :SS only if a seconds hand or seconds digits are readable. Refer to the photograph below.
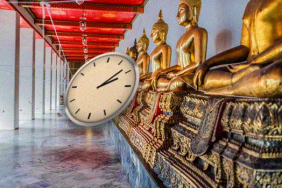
2:08
